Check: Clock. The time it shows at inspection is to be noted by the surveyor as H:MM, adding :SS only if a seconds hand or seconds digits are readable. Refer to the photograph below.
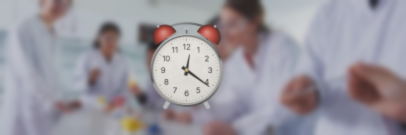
12:21
